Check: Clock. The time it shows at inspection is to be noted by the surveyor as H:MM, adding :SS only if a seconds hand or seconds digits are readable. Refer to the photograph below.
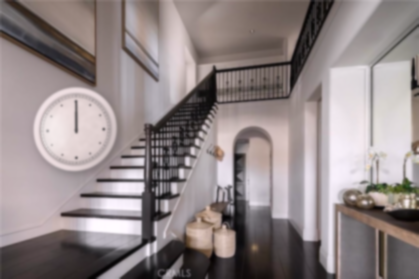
12:00
